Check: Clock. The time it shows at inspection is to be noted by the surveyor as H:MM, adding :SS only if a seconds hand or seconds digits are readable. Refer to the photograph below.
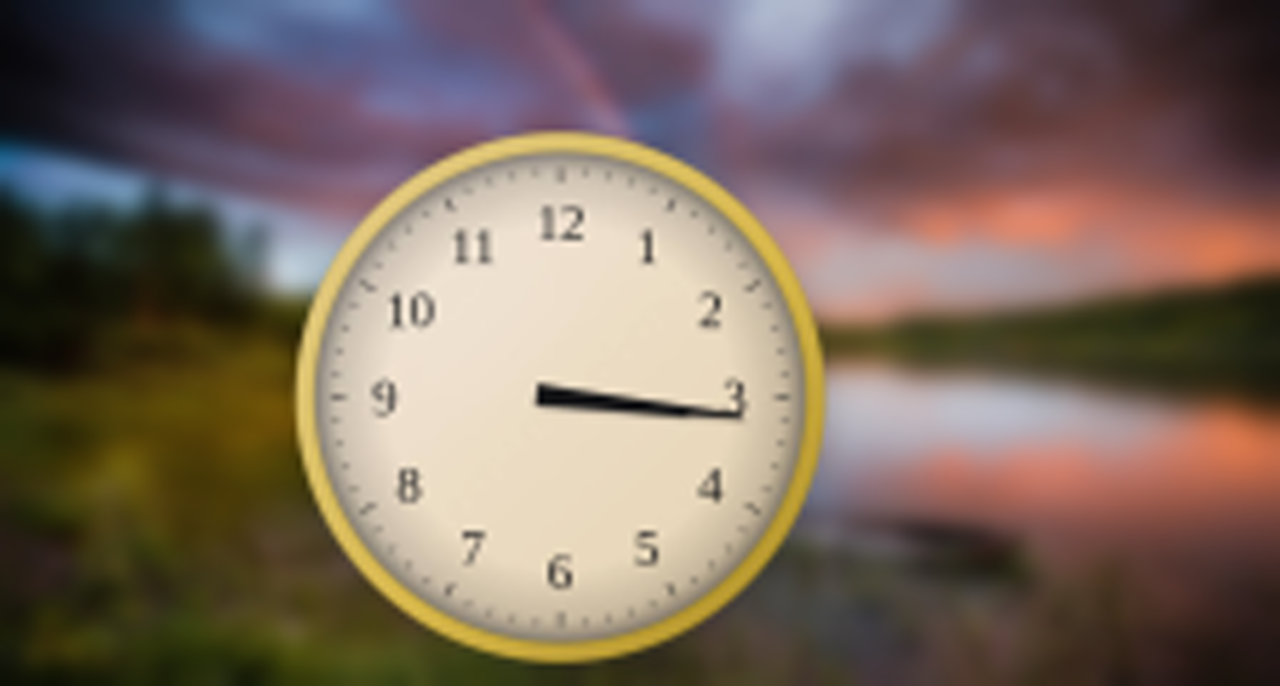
3:16
